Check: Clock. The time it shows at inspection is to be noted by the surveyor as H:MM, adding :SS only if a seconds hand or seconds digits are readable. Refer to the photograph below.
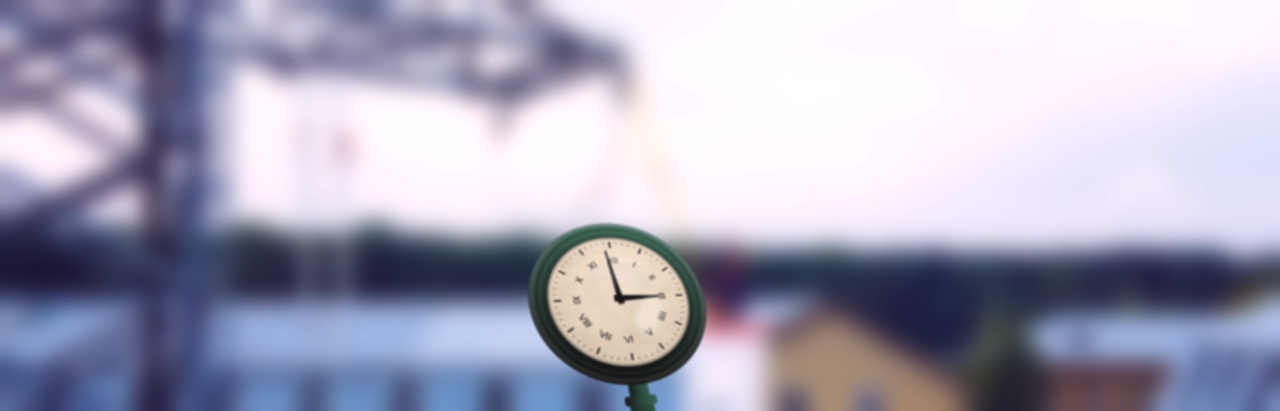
2:59
